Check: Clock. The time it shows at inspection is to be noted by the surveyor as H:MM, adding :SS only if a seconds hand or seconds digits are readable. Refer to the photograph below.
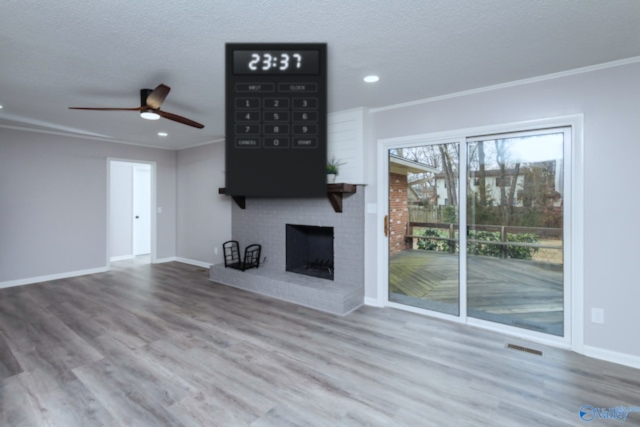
23:37
